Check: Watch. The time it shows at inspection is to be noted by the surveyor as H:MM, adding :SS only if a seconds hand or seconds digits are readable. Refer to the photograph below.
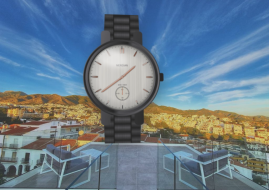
1:39
